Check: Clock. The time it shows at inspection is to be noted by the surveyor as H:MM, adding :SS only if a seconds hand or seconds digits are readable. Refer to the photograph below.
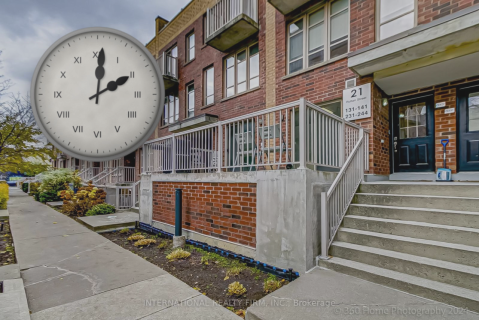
2:01
